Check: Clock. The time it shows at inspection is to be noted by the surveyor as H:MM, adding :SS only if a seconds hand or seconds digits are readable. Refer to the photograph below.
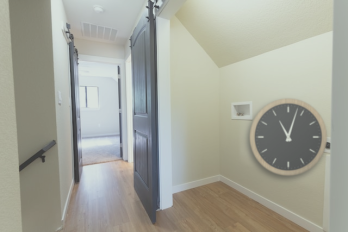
11:03
